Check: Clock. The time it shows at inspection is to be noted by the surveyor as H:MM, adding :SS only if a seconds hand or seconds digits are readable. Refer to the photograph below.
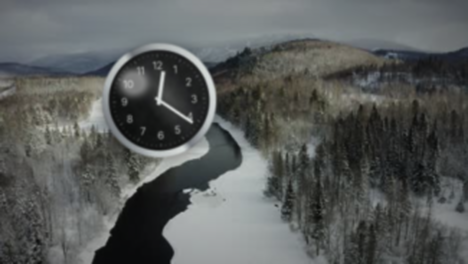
12:21
